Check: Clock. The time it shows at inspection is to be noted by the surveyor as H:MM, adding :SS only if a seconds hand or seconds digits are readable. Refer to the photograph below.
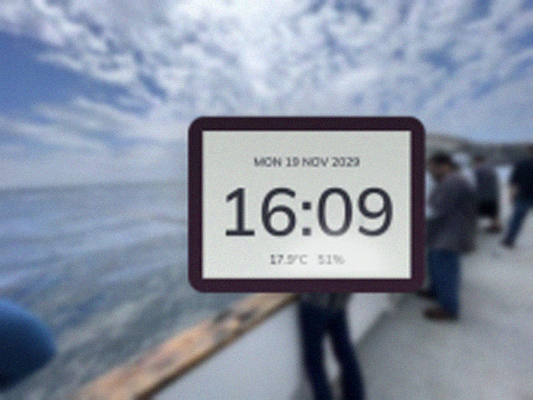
16:09
